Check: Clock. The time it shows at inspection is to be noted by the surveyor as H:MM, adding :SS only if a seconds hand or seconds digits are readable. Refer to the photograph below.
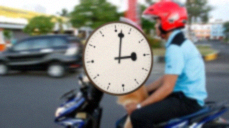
3:02
